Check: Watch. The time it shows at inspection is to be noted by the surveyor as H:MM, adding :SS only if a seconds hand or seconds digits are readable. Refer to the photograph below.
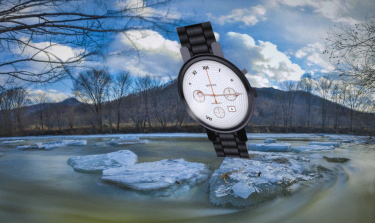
9:15
